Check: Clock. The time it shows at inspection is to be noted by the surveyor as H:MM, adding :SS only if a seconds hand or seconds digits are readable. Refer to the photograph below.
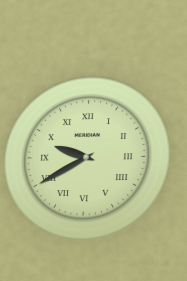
9:40
